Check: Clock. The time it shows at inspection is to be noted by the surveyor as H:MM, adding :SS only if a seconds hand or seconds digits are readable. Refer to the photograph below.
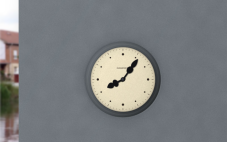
8:06
